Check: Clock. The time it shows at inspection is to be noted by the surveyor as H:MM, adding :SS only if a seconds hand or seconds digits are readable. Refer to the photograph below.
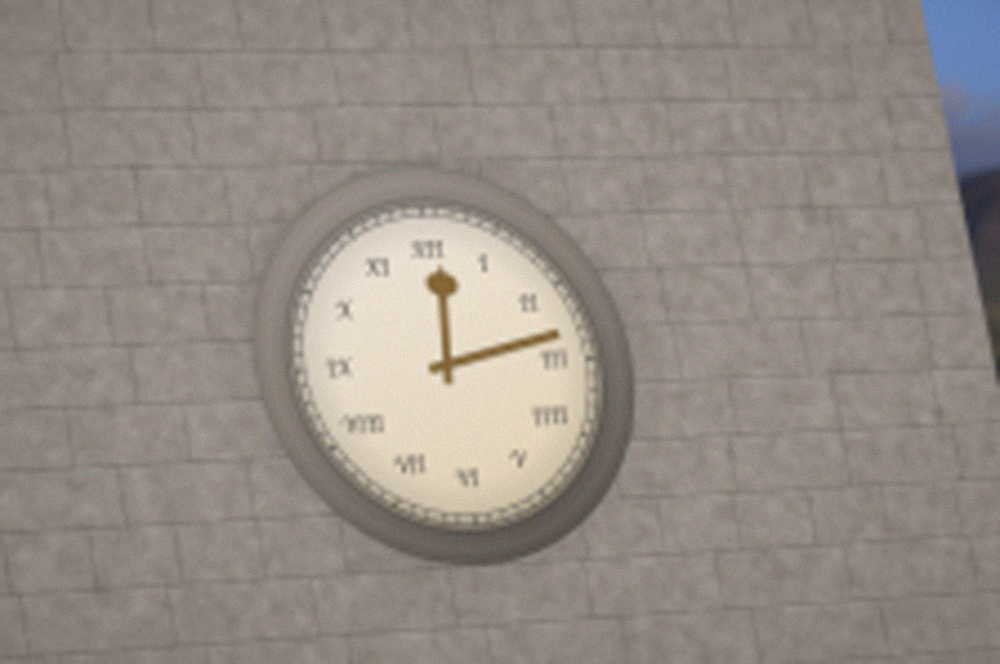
12:13
